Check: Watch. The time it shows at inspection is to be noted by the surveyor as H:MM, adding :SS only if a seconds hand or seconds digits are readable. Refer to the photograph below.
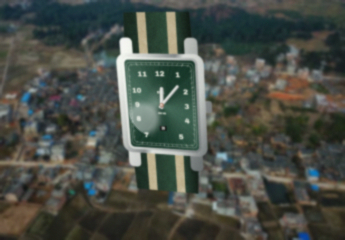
12:07
